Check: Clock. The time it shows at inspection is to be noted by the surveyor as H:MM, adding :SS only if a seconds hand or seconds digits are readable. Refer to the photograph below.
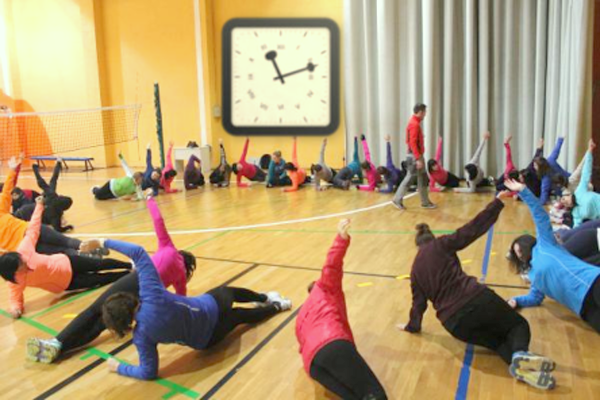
11:12
